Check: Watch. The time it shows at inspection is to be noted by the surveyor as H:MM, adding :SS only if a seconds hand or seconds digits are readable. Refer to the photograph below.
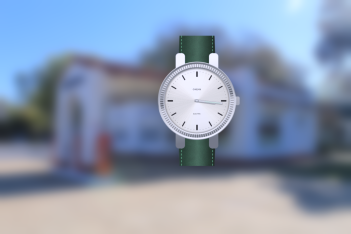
3:16
